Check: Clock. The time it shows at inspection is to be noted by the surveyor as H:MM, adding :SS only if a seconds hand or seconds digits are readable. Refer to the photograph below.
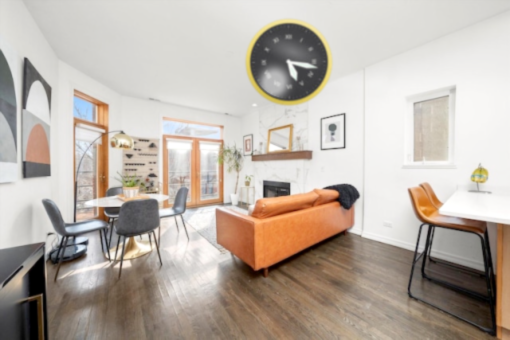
5:17
